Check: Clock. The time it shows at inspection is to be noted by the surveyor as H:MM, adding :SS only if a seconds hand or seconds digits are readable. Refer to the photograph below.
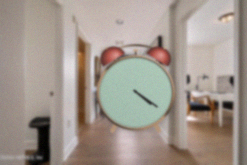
4:21
